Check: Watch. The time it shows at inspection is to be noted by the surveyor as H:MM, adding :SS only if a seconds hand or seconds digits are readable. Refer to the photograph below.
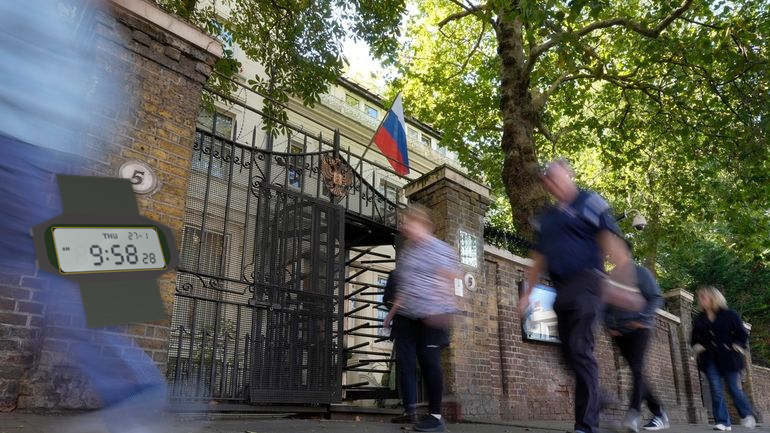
9:58:28
